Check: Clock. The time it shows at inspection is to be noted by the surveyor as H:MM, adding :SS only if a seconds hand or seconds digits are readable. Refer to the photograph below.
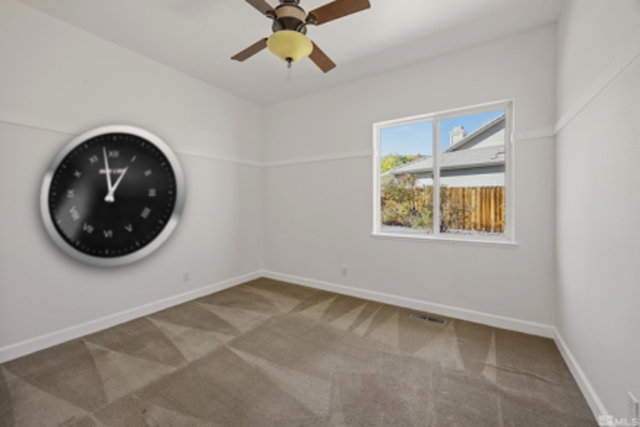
12:58
